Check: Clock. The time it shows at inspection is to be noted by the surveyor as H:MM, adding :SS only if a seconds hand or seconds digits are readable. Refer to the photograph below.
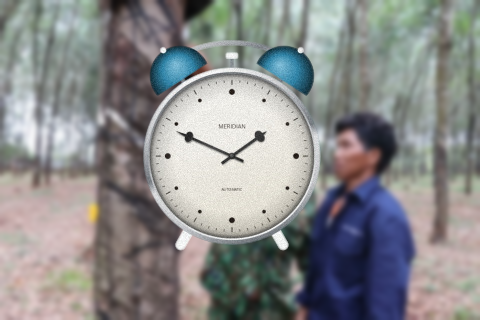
1:49
